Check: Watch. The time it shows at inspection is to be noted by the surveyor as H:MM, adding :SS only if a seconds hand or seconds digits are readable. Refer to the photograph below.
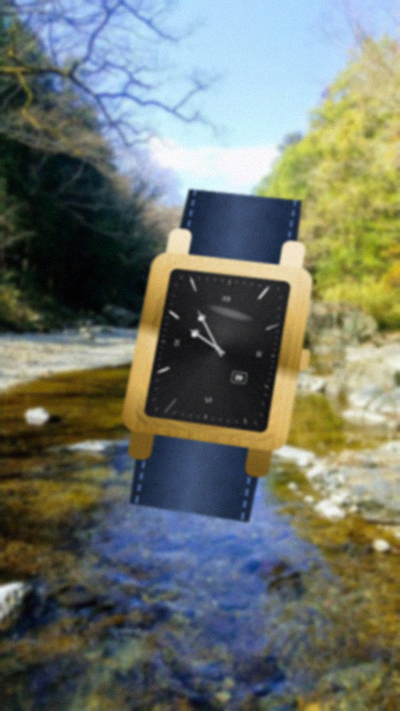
9:54
